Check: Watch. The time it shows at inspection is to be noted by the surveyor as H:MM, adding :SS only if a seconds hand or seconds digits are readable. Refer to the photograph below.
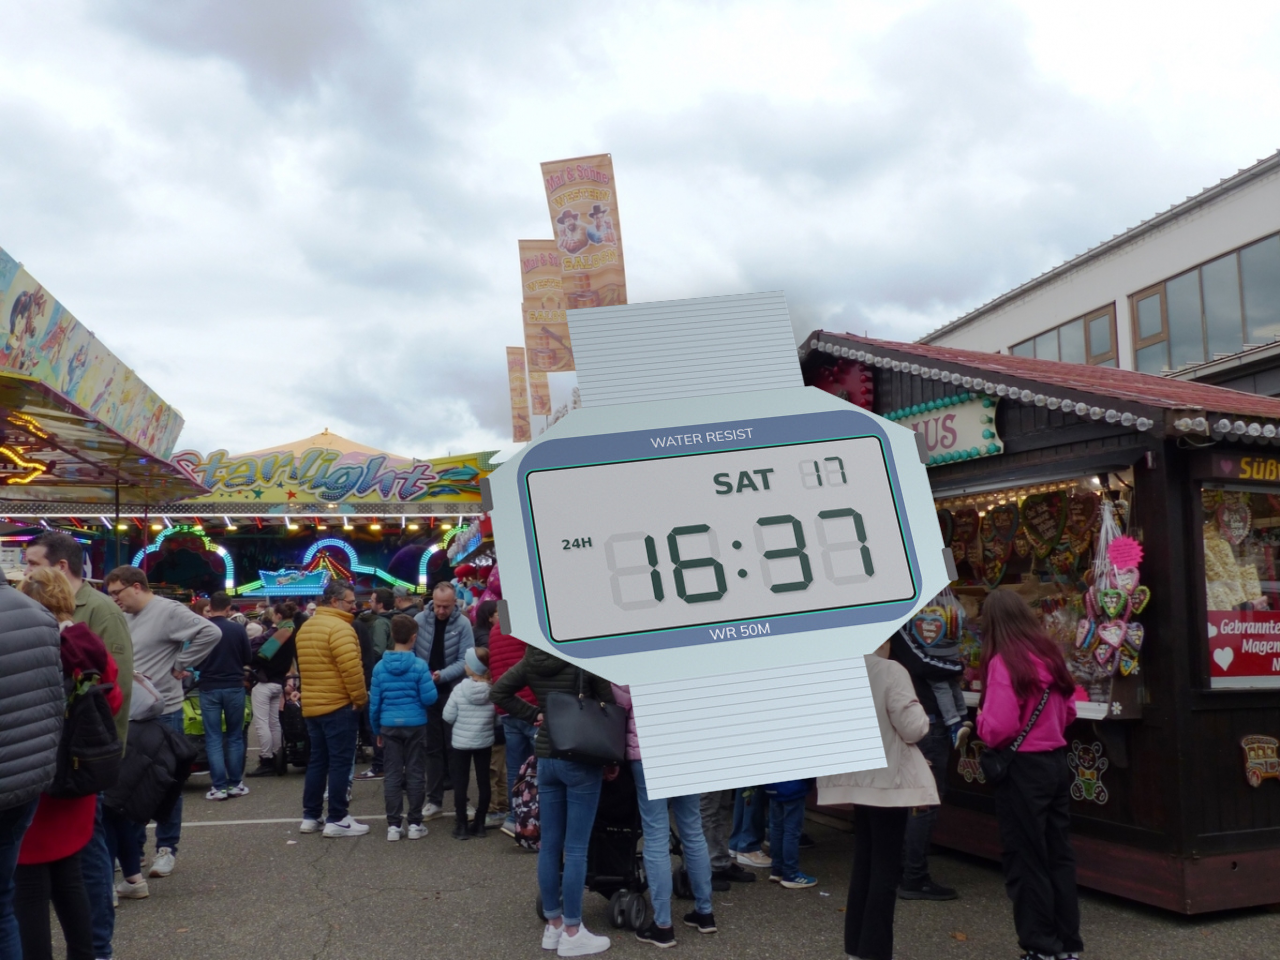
16:37
